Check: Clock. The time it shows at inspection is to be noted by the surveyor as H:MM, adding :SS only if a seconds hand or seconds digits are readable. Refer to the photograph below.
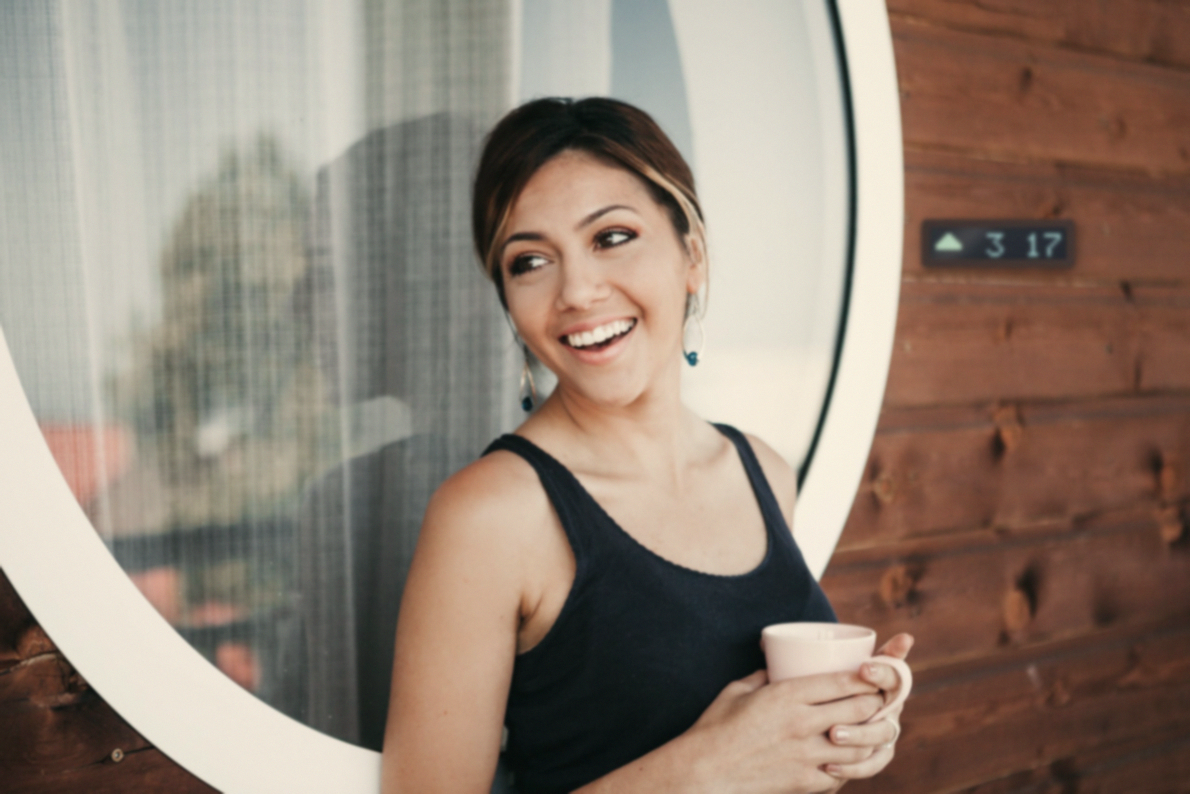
3:17
